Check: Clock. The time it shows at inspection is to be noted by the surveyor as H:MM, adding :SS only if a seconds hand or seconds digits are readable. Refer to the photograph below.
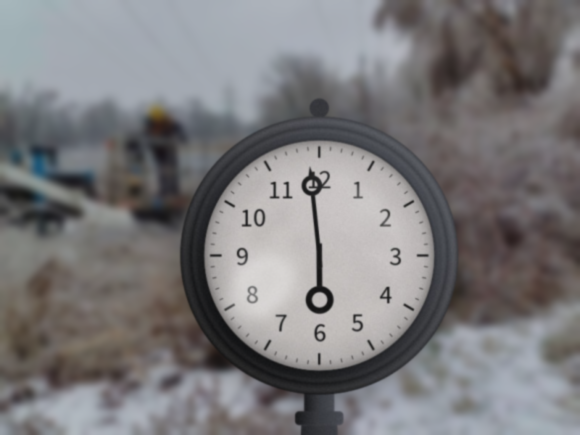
5:59
